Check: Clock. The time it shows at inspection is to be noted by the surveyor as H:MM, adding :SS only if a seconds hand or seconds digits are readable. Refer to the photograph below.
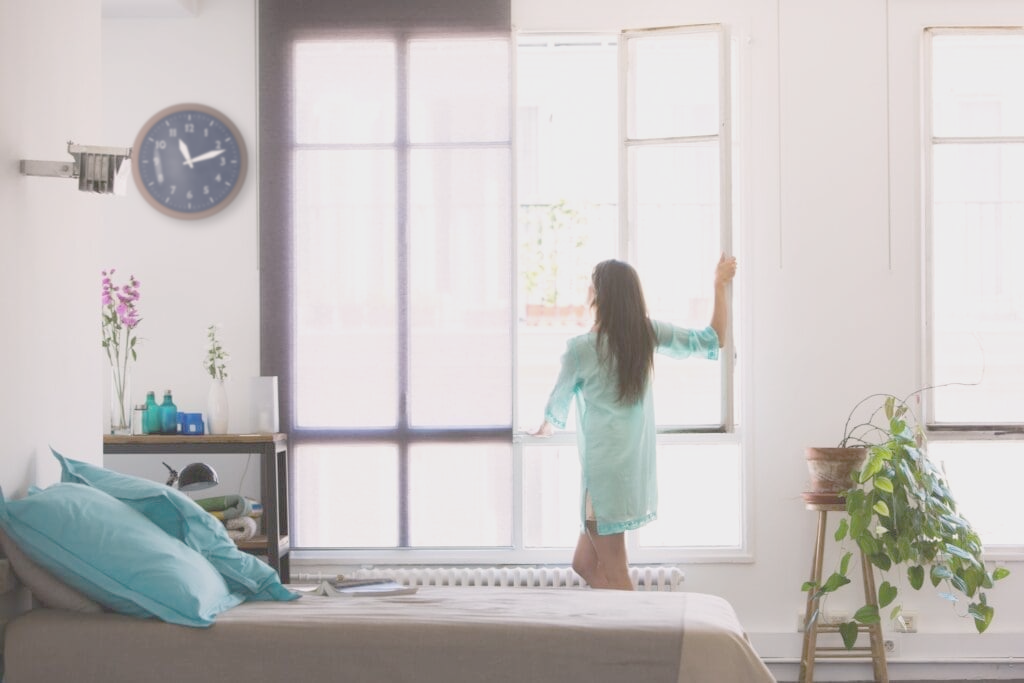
11:12
